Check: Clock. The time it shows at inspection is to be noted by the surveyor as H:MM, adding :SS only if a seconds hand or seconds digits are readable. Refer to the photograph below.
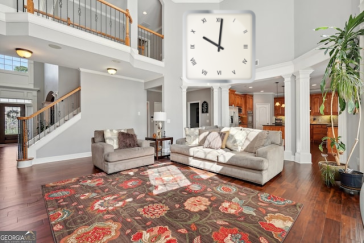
10:01
